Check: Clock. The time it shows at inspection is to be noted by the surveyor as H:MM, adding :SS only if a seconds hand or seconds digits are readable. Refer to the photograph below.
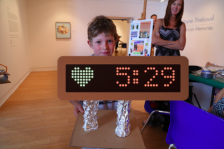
5:29
